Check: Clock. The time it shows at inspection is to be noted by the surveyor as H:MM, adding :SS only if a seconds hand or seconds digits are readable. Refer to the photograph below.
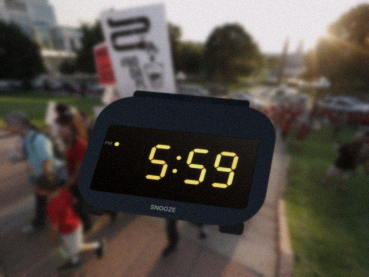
5:59
